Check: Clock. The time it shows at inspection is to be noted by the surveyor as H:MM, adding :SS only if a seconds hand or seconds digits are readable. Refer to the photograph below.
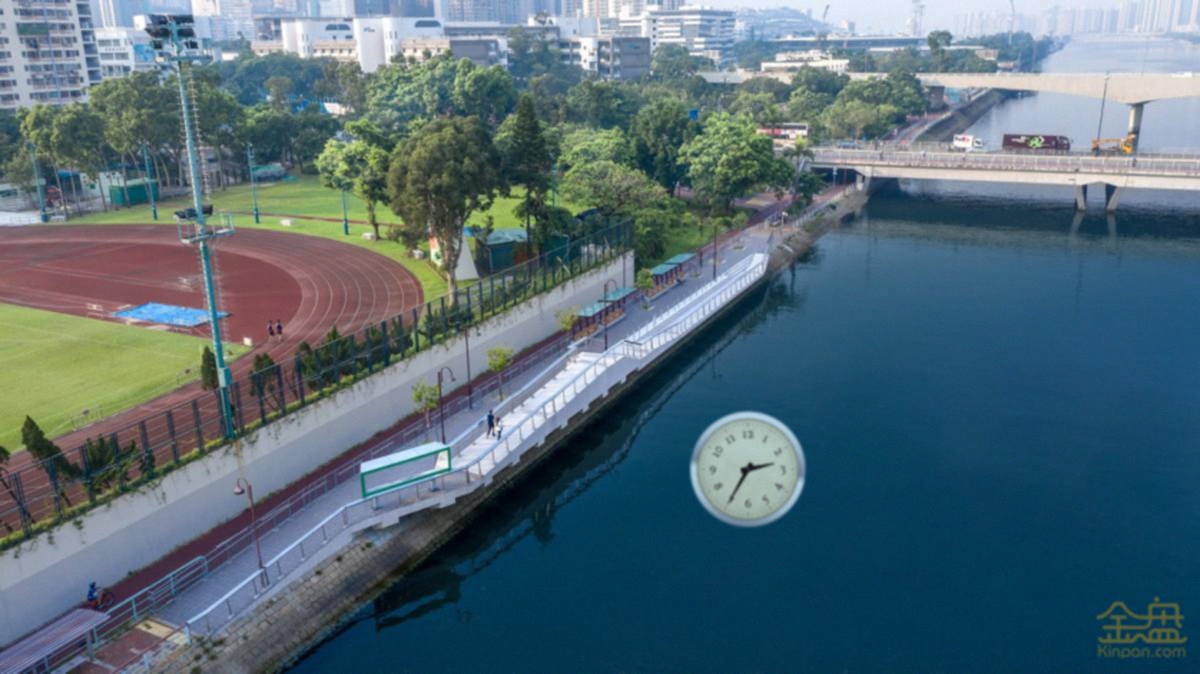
2:35
